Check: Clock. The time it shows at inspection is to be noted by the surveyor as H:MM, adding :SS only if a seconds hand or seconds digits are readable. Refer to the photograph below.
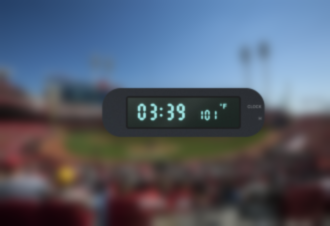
3:39
